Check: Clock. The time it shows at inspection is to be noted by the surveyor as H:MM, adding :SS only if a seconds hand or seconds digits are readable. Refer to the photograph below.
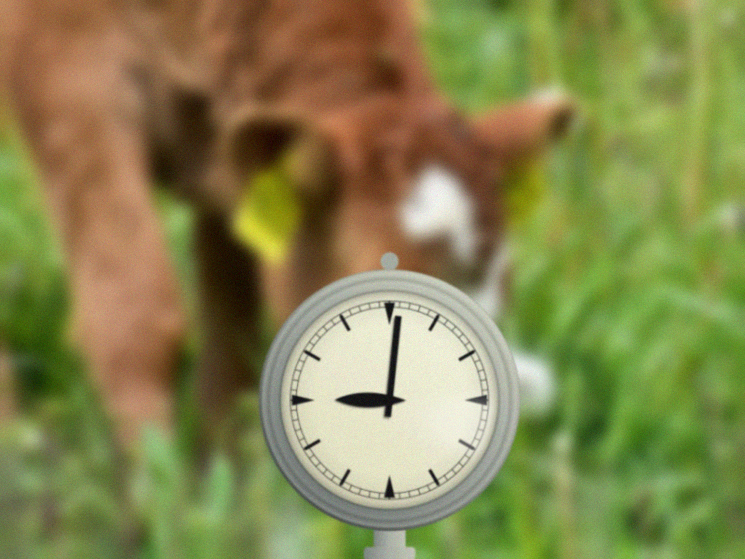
9:01
